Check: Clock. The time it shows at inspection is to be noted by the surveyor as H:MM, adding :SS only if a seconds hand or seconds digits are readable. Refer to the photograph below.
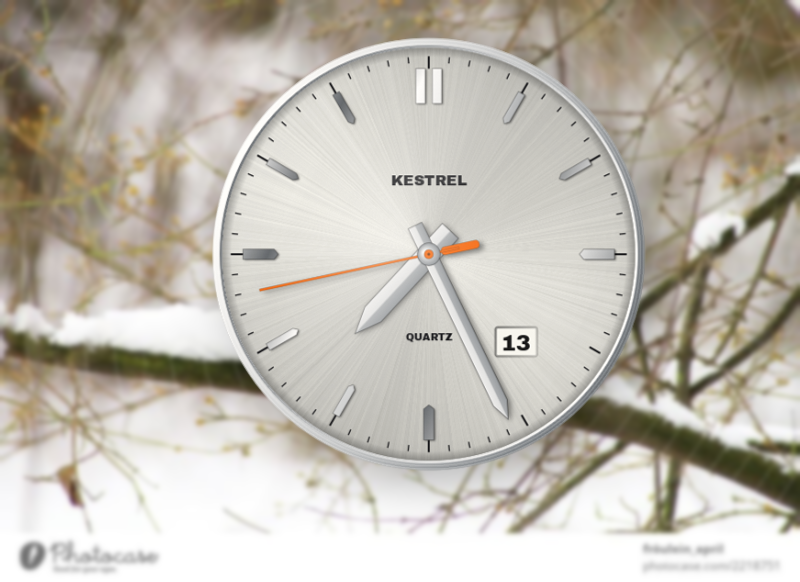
7:25:43
